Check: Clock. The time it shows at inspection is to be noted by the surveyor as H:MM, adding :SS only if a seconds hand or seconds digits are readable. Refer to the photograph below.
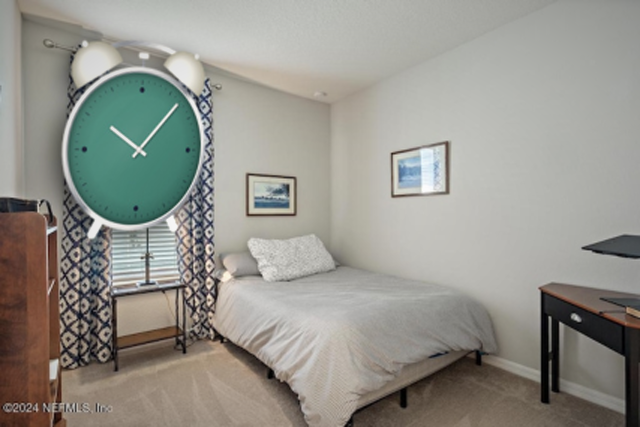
10:07
